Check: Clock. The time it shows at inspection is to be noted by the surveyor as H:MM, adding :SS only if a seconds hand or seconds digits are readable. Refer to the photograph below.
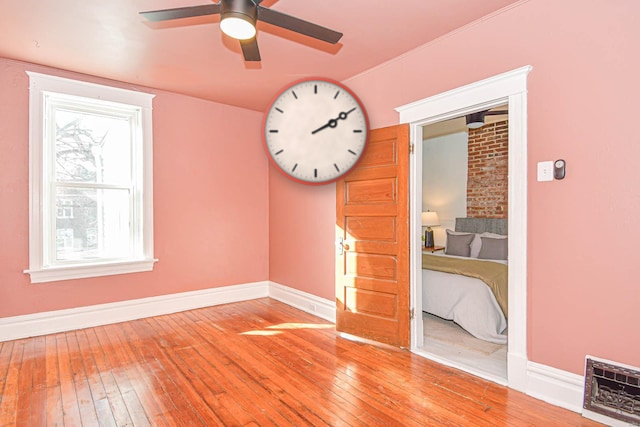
2:10
